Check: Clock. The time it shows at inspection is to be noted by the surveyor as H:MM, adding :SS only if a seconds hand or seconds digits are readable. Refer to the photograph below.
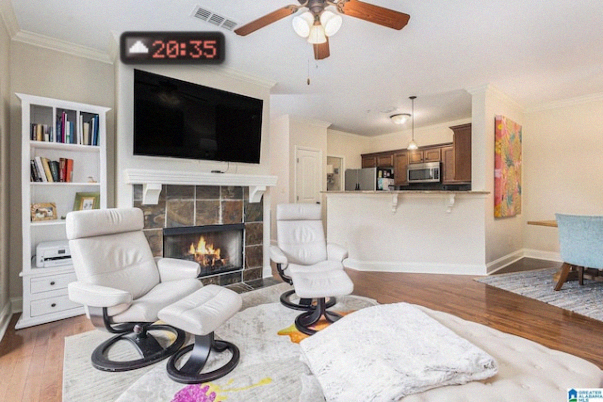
20:35
